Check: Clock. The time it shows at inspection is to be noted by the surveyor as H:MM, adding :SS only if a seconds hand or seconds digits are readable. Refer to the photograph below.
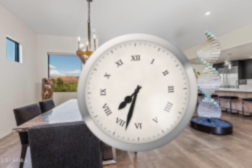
7:33
